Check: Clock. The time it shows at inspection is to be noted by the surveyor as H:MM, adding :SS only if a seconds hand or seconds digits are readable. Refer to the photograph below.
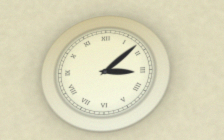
3:08
